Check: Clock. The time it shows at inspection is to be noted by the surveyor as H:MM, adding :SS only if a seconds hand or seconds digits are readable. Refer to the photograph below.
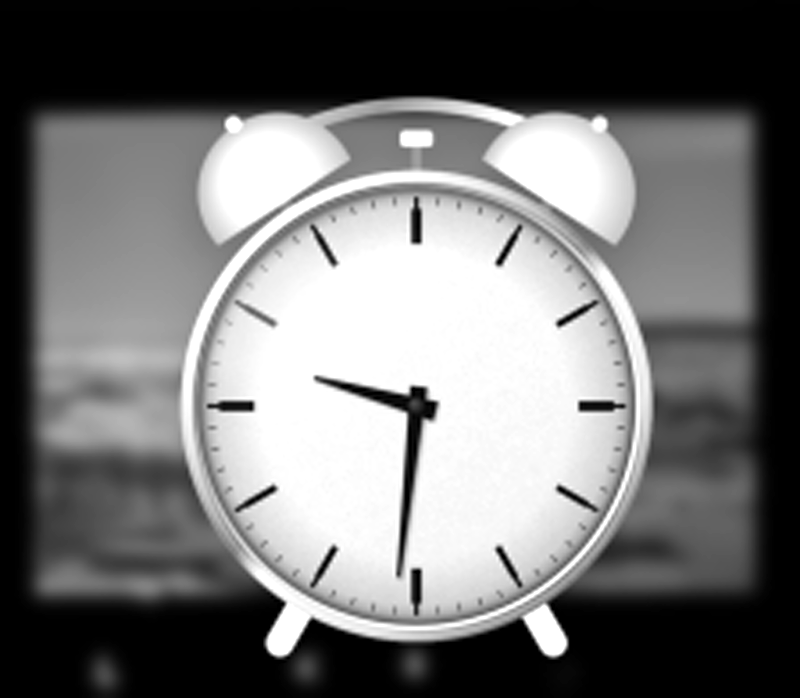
9:31
